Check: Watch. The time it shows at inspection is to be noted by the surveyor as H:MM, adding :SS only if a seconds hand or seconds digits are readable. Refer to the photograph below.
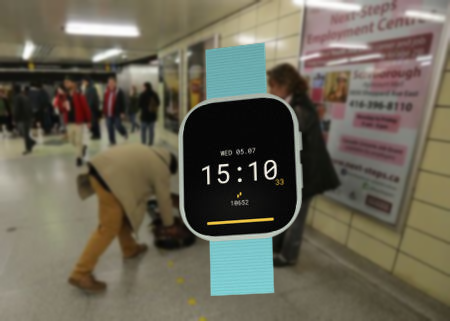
15:10
